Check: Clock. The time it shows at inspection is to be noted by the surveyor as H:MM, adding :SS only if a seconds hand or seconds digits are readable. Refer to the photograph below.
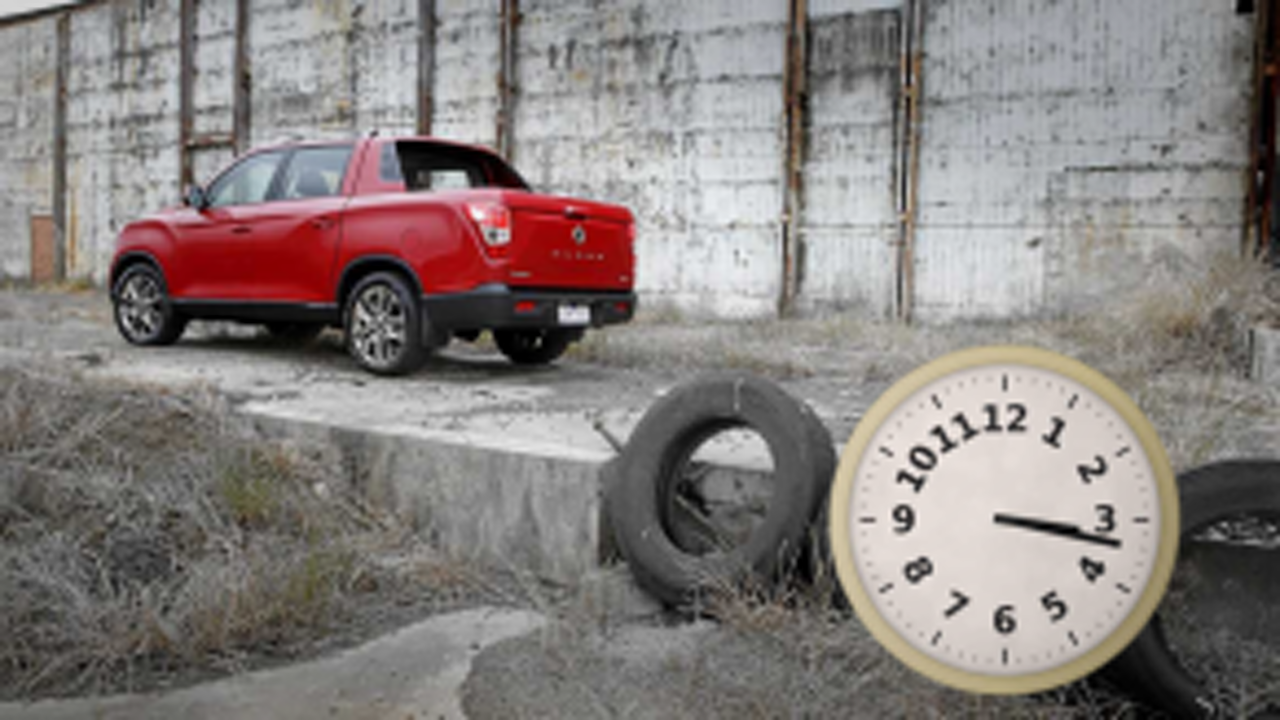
3:17
